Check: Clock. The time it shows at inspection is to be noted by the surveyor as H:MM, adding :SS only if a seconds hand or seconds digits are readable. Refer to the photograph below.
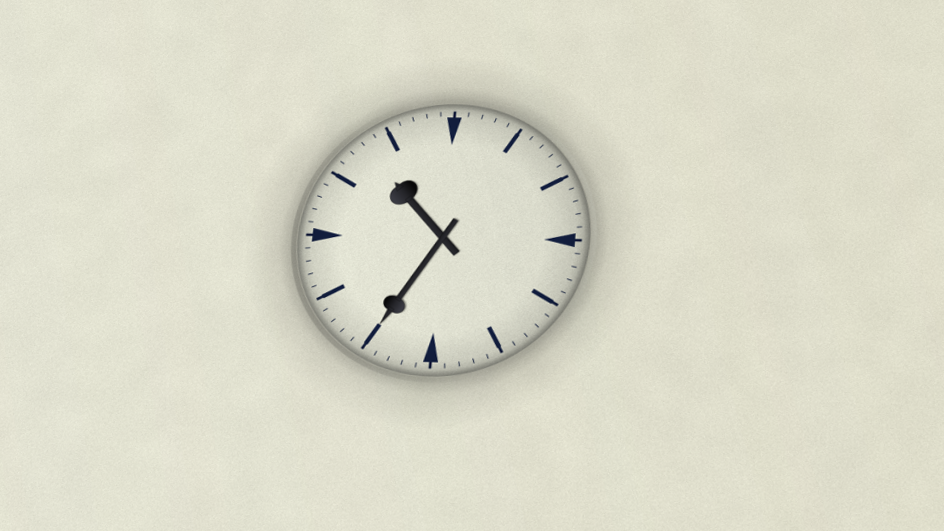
10:35
